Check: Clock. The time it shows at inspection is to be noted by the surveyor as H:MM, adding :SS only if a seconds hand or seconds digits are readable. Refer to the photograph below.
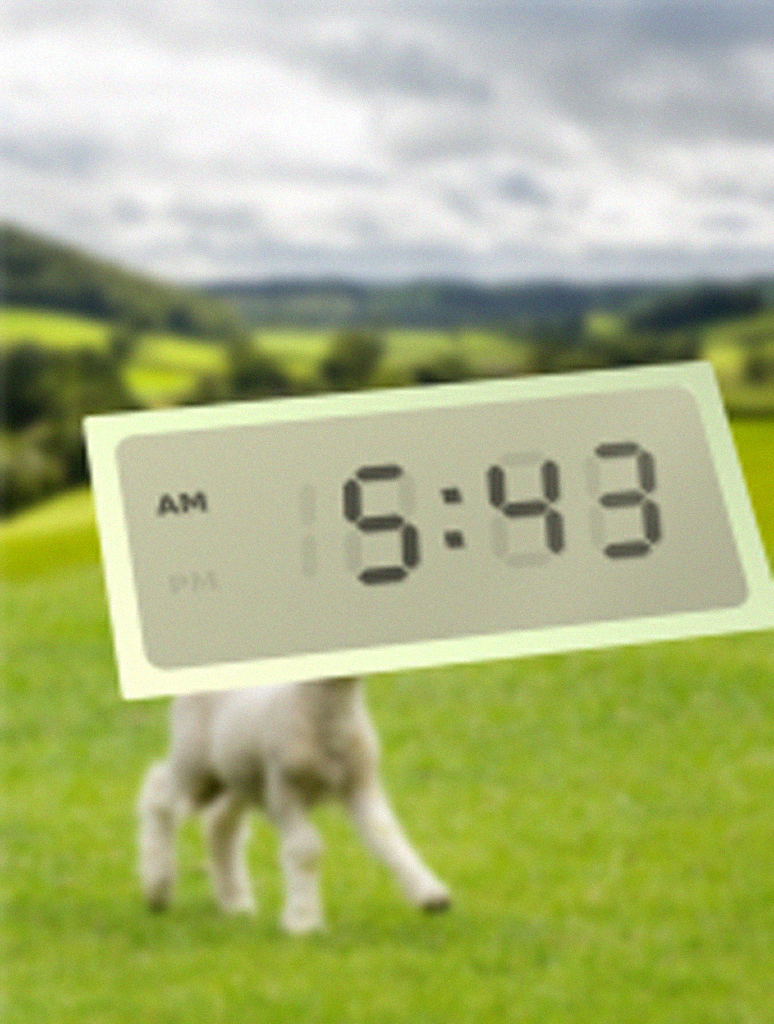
5:43
